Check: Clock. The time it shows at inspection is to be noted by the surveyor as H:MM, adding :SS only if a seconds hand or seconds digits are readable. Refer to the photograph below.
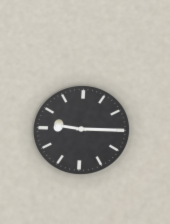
9:15
